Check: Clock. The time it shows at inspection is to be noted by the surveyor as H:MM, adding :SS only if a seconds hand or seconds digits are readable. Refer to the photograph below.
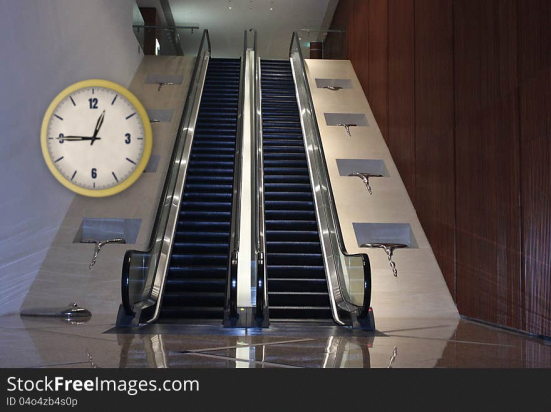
12:45
